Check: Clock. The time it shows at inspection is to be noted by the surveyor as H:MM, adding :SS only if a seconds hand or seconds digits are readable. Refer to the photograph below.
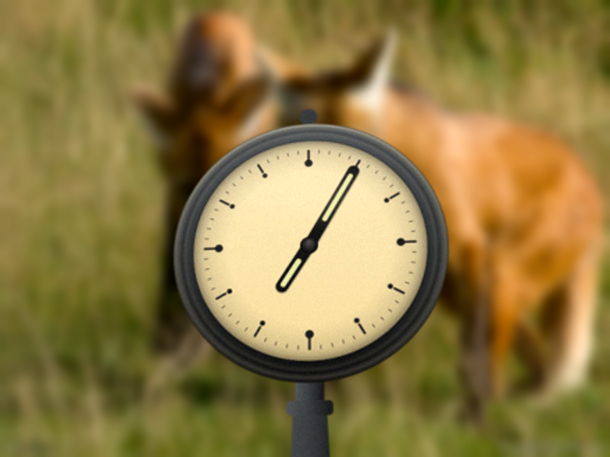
7:05
